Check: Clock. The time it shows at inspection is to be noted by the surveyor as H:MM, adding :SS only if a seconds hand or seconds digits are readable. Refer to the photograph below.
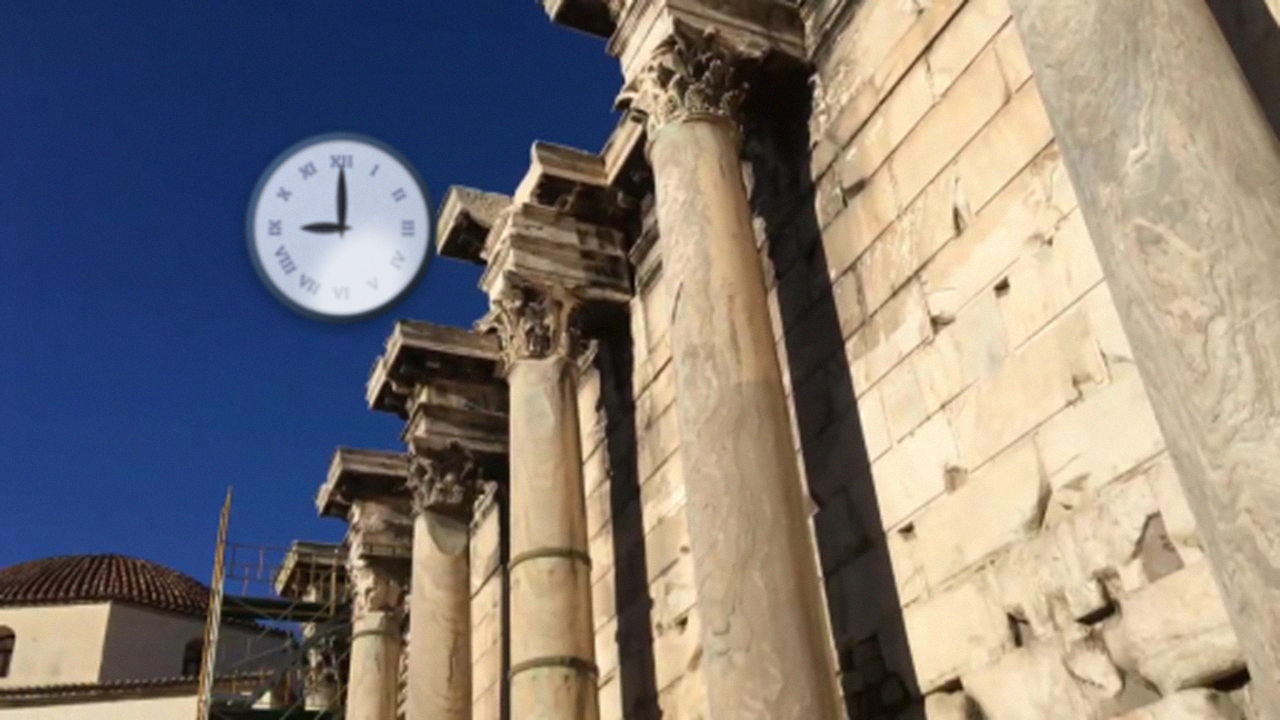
9:00
